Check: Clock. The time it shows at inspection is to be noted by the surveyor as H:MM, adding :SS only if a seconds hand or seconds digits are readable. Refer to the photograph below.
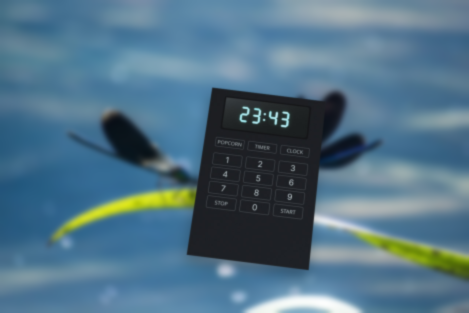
23:43
